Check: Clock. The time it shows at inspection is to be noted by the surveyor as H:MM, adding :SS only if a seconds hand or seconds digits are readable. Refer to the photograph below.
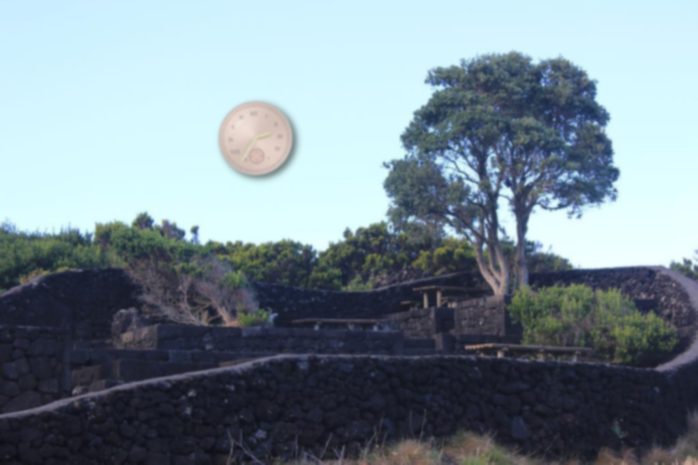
2:36
